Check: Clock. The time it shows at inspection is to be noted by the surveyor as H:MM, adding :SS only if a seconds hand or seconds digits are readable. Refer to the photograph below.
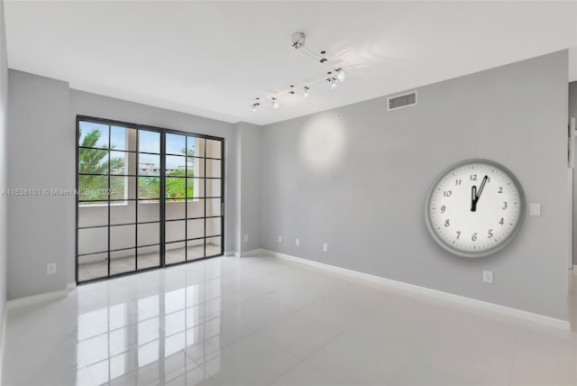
12:04
